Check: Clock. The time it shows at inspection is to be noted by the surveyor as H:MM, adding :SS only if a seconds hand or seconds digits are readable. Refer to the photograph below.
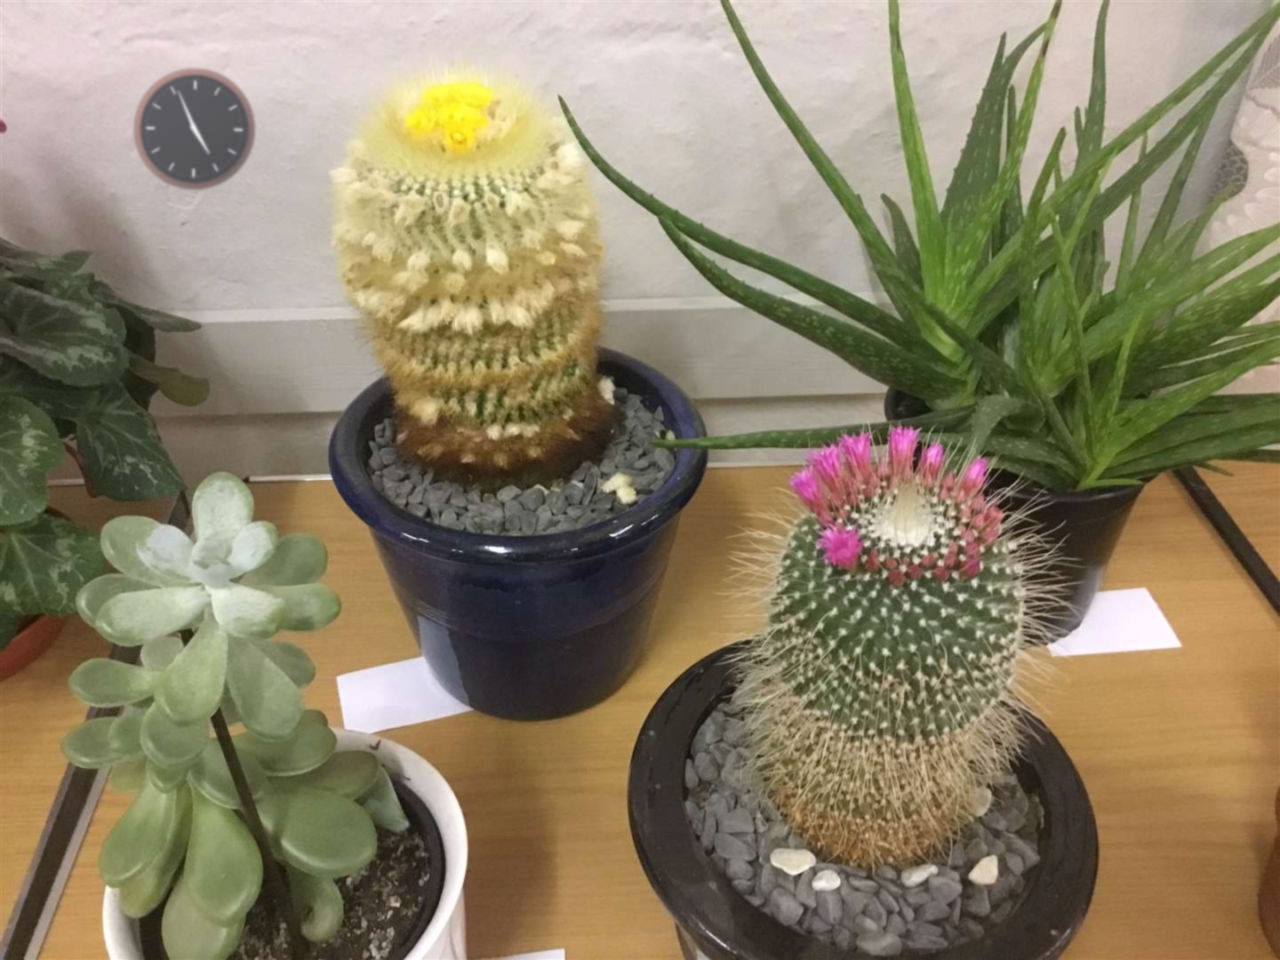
4:56
